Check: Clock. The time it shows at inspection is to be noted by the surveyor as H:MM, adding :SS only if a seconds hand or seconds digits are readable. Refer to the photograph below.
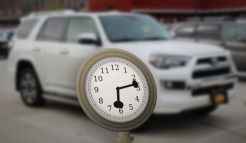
6:13
